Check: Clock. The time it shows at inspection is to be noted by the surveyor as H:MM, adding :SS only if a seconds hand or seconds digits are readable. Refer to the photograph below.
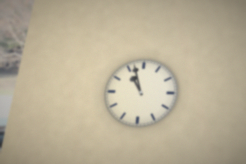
10:57
